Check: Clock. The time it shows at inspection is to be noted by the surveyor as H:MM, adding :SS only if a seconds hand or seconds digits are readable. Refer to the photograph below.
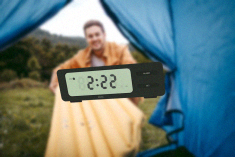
2:22
